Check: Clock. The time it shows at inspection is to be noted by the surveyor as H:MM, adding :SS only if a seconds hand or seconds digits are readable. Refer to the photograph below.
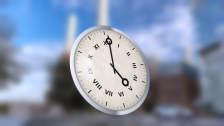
5:01
